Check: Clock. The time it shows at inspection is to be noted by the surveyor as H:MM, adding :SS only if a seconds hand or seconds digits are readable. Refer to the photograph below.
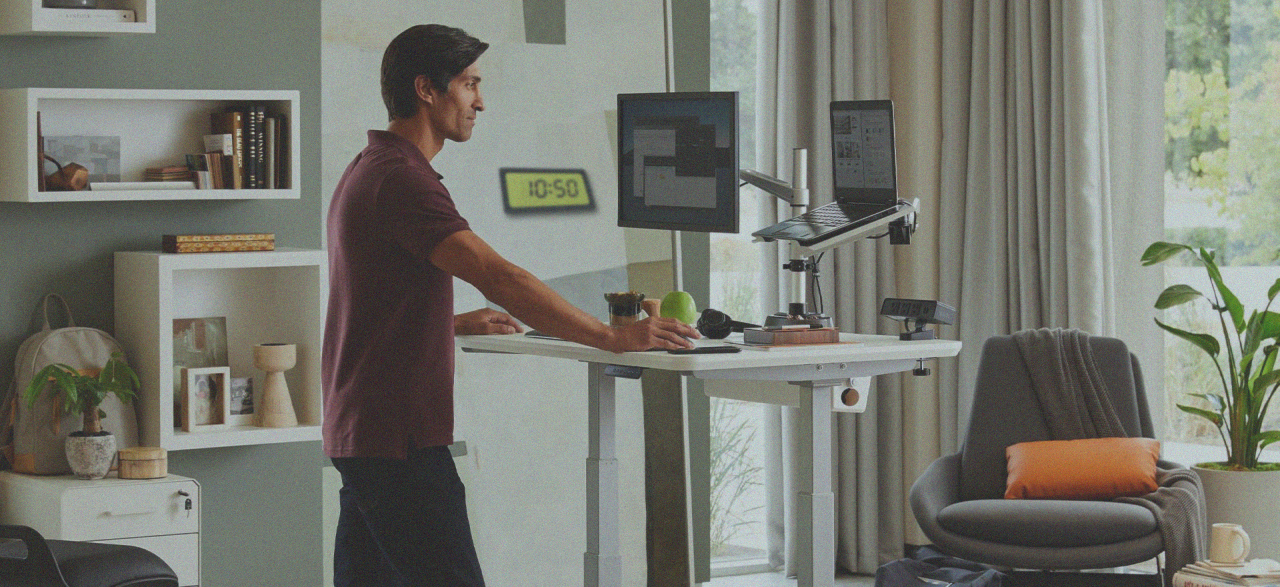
10:50
